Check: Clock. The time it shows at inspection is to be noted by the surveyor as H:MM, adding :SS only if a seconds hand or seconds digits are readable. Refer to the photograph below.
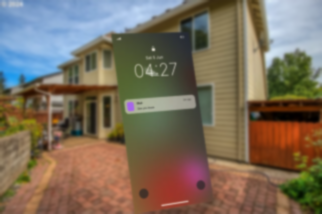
4:27
